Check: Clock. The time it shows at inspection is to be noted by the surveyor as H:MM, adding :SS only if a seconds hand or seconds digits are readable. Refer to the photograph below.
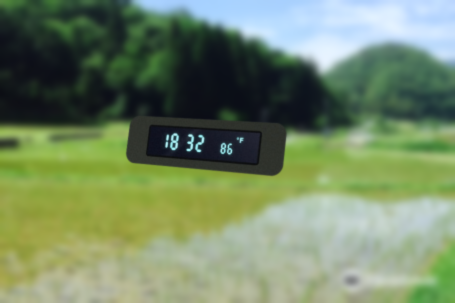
18:32
